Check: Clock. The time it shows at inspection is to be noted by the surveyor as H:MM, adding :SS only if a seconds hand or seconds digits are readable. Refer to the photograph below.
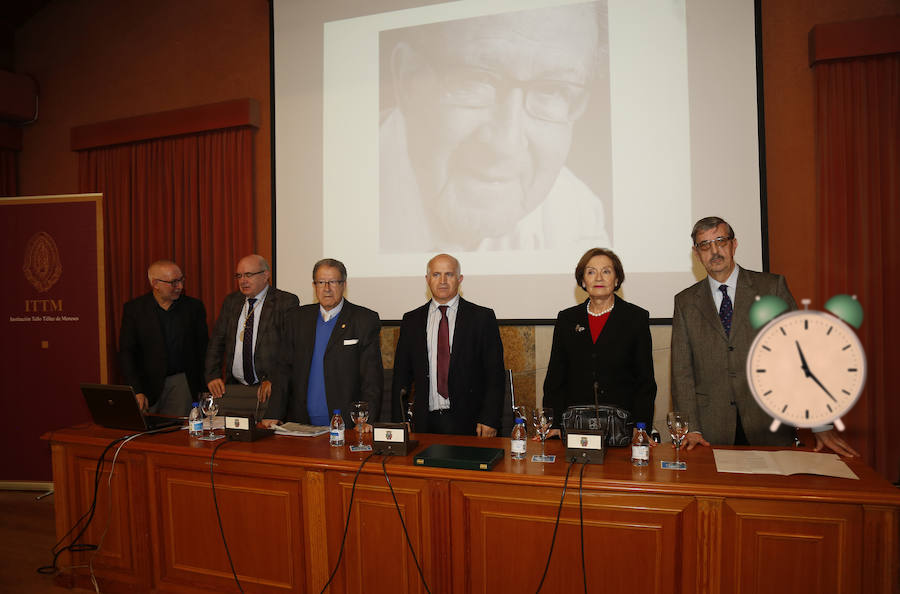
11:23
